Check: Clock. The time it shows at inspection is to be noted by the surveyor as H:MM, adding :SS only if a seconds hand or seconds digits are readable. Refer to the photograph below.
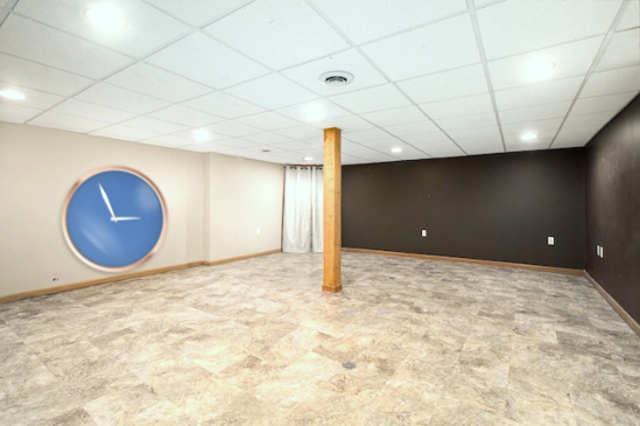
2:56
